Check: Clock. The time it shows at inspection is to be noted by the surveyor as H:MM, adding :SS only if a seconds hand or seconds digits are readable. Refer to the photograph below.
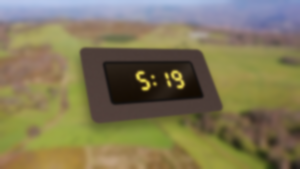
5:19
